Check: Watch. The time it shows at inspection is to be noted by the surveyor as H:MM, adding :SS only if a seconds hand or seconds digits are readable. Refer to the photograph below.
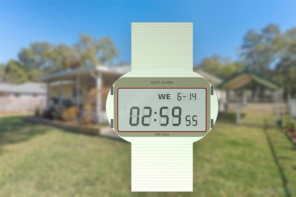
2:59:55
